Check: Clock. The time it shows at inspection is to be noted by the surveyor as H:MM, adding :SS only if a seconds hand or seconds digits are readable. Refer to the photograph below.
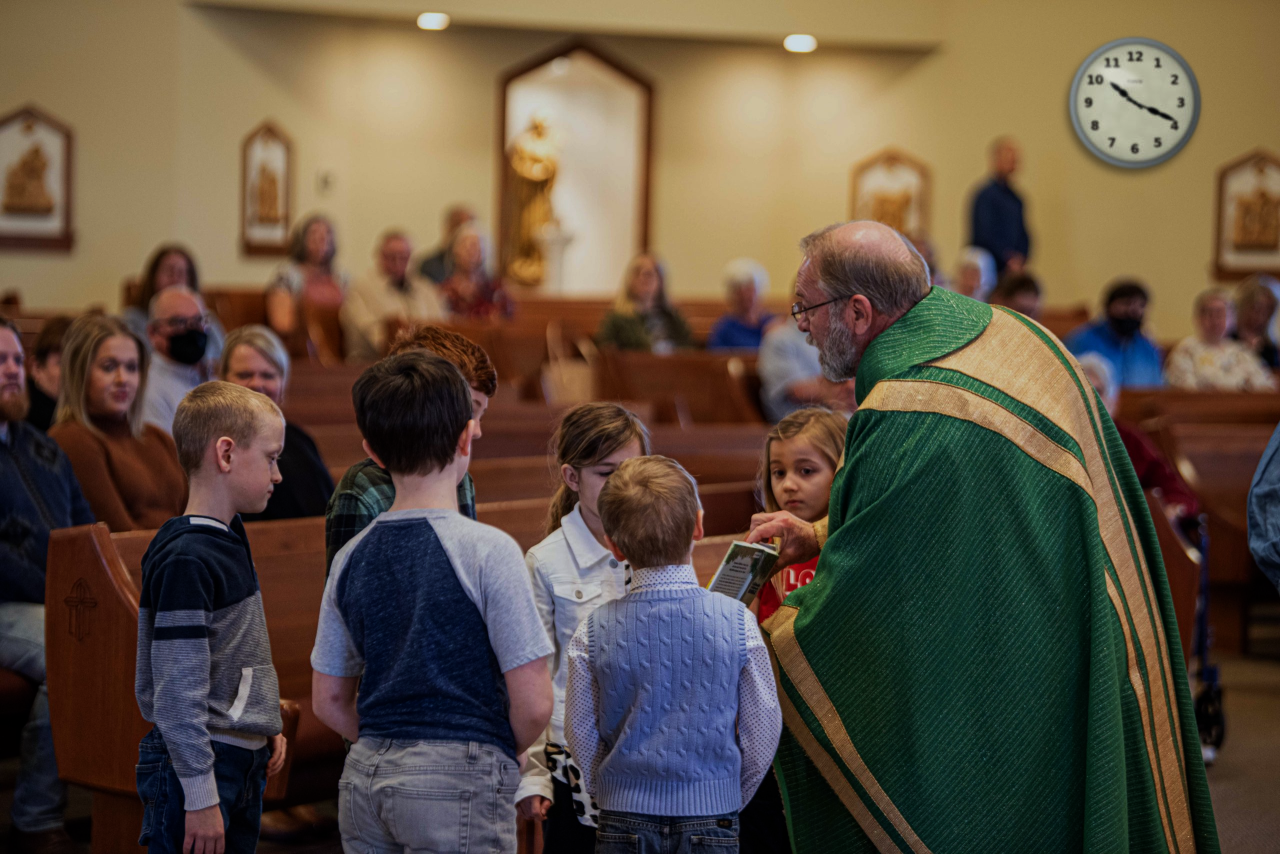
10:19
